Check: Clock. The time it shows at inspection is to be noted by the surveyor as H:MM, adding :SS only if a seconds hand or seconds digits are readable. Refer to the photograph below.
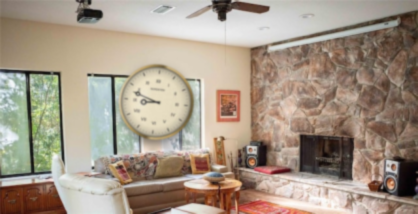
8:48
